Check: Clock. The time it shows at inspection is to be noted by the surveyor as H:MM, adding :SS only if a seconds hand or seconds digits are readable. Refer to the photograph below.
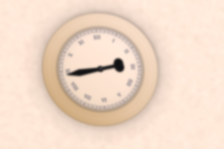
2:44
